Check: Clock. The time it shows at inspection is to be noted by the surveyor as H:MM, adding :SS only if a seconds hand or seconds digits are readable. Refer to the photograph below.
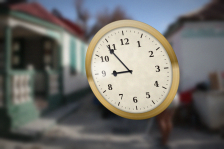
8:54
